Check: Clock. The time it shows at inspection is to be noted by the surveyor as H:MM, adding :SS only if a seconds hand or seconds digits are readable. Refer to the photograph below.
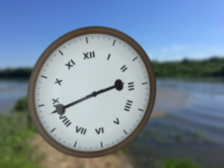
2:43
